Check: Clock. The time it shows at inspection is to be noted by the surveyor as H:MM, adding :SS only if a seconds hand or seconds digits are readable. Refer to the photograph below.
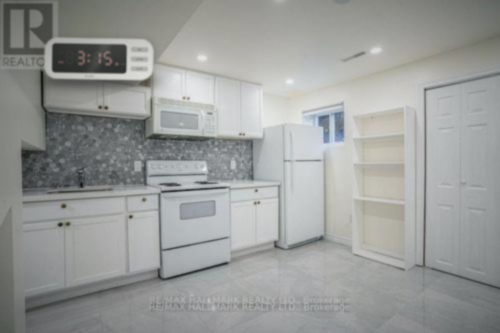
3:15
